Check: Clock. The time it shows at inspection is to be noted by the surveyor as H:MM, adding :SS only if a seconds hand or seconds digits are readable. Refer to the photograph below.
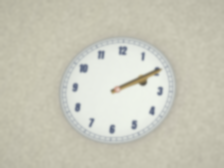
2:10
